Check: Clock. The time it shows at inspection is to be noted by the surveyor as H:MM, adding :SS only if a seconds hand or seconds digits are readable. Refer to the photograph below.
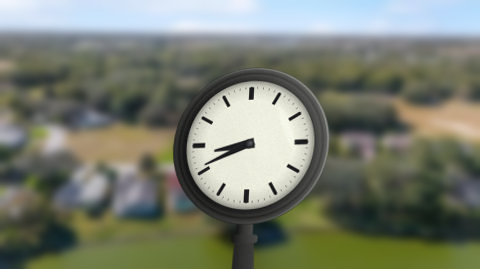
8:41
